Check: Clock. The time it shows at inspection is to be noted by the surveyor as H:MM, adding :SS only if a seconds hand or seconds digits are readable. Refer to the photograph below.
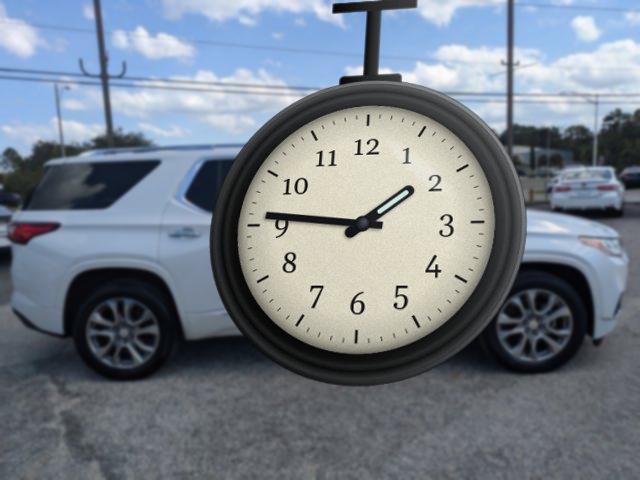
1:46
